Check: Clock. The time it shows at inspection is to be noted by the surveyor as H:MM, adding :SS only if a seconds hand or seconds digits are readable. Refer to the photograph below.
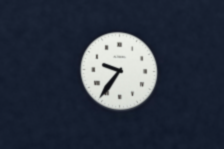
9:36
